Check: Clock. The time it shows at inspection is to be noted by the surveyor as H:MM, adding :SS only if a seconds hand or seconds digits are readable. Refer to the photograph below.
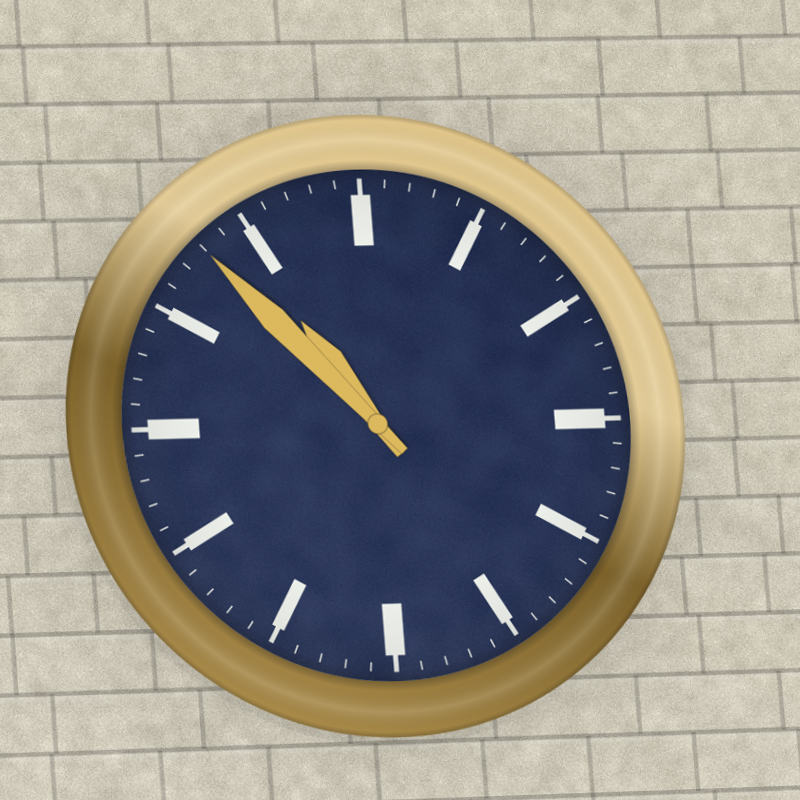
10:53
